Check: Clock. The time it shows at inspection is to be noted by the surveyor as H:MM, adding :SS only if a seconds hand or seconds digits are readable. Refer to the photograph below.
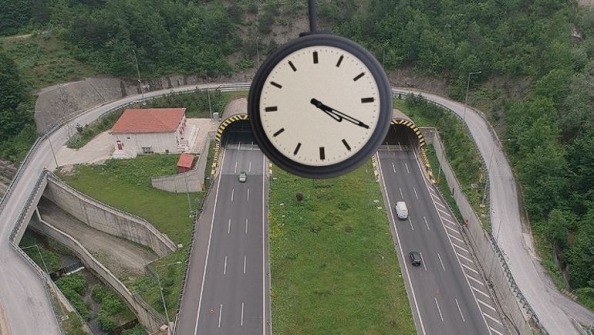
4:20
